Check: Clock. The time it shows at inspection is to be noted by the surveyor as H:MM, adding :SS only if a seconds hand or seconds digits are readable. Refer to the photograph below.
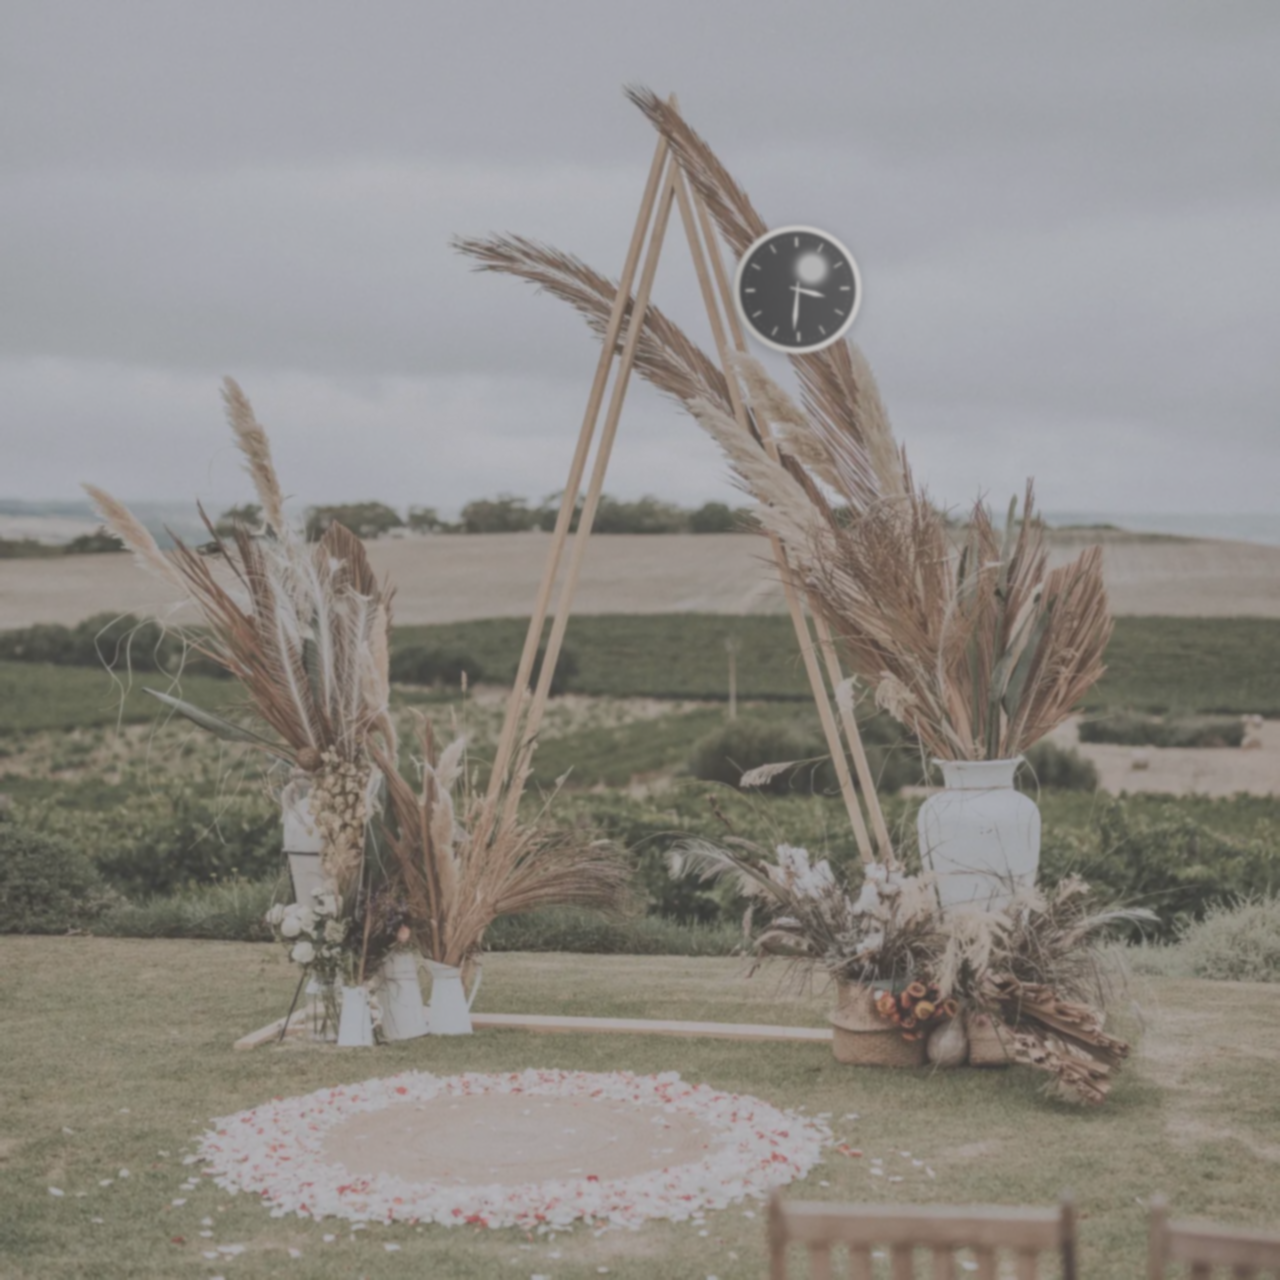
3:31
